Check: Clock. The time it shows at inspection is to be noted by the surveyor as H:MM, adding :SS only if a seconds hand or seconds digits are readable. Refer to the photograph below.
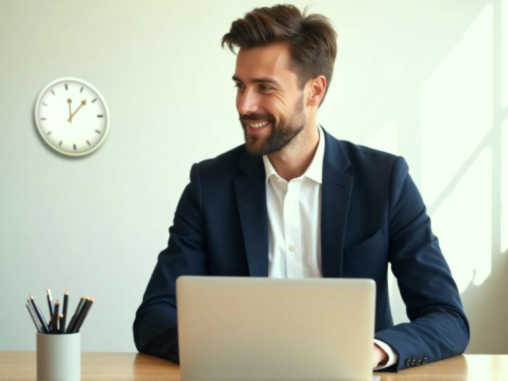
12:08
